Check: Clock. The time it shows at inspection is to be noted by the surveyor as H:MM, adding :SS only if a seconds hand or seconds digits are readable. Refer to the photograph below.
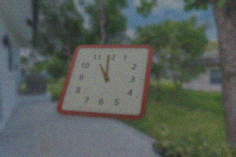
10:59
